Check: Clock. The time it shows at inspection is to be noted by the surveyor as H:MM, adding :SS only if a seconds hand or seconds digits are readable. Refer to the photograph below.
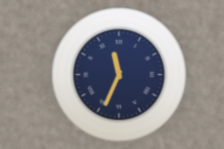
11:34
